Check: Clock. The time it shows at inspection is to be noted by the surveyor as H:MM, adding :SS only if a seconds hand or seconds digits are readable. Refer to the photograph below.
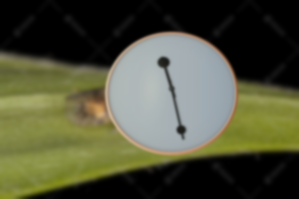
11:28
